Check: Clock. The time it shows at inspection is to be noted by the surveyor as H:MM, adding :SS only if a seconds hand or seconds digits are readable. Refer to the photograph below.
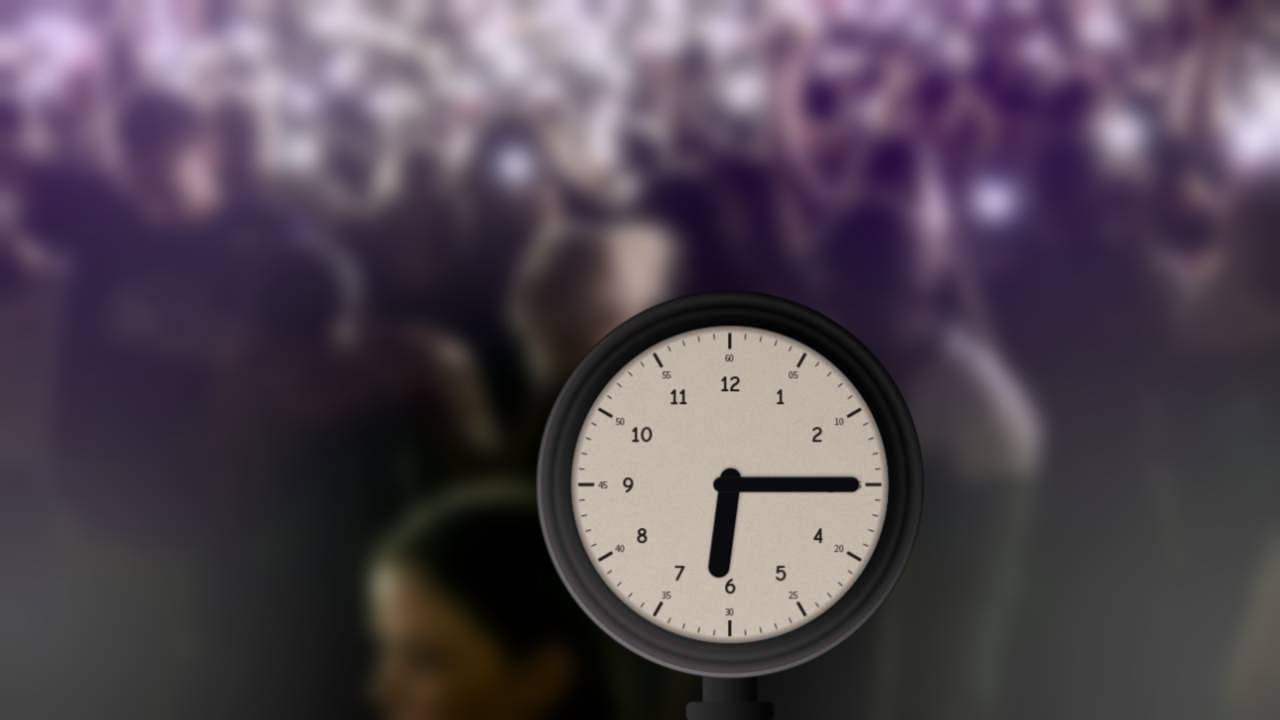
6:15
